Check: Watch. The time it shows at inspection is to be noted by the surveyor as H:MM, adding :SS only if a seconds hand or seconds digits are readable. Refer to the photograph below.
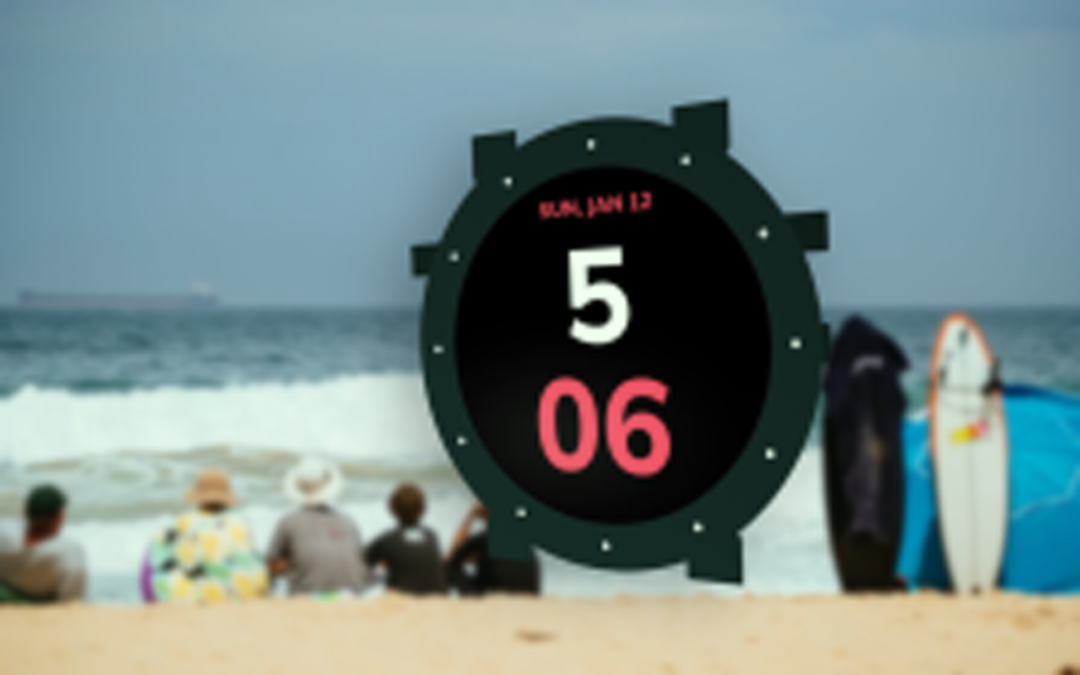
5:06
